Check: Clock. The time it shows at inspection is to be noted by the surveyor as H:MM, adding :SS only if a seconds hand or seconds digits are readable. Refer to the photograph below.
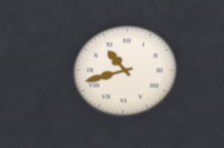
10:42
